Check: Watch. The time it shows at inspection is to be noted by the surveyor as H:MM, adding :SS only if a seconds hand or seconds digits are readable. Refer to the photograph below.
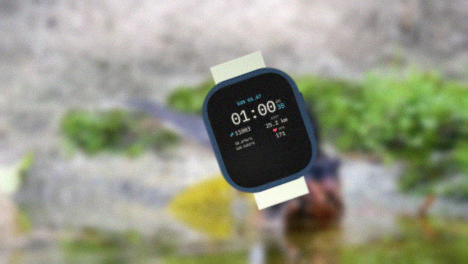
1:00
